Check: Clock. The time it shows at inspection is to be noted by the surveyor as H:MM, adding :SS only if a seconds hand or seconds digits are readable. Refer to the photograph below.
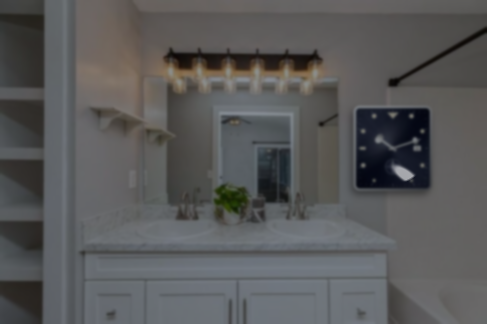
10:12
